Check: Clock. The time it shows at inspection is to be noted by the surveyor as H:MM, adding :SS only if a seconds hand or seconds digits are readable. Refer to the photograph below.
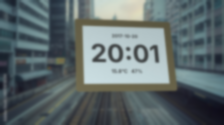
20:01
